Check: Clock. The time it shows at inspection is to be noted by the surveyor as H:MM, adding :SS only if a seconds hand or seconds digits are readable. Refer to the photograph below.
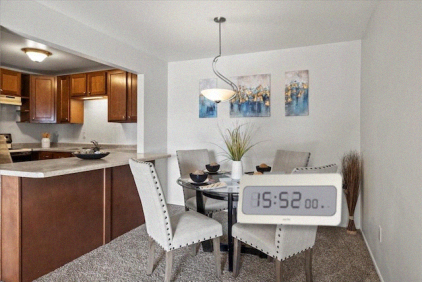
15:52:00
